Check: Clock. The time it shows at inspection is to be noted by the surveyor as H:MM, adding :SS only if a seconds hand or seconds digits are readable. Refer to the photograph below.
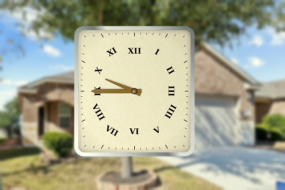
9:45
